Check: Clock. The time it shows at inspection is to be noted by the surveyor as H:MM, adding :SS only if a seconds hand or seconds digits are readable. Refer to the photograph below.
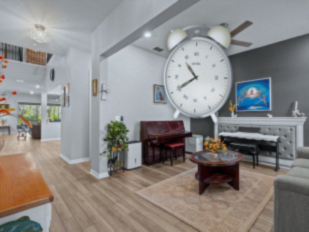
10:40
